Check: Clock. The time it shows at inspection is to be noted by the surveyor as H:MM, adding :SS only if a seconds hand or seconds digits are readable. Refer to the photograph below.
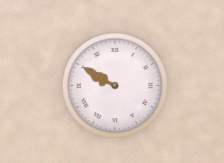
9:50
